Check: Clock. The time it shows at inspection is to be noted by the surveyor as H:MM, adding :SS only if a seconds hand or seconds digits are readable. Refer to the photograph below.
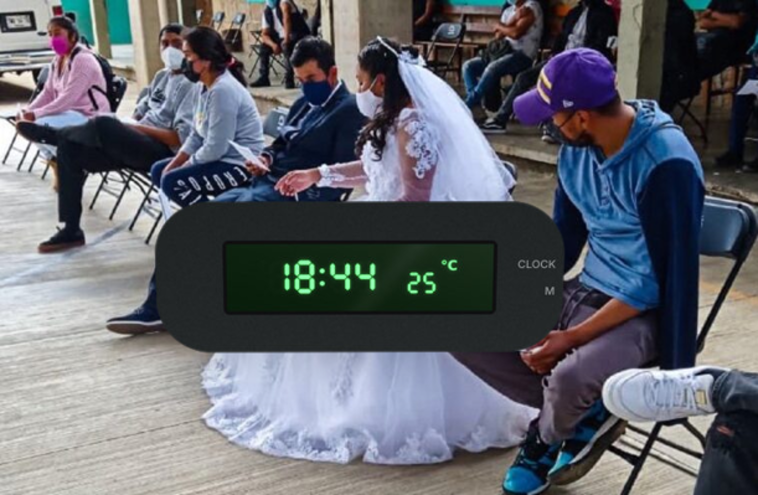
18:44
